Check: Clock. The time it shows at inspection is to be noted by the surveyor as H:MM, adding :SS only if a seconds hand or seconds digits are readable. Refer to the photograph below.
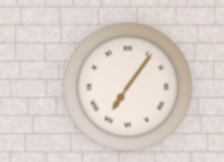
7:06
